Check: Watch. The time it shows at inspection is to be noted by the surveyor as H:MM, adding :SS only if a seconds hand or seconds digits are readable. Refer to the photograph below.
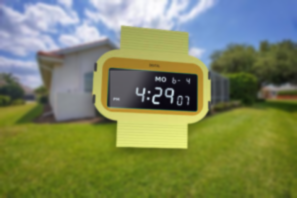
4:29:07
